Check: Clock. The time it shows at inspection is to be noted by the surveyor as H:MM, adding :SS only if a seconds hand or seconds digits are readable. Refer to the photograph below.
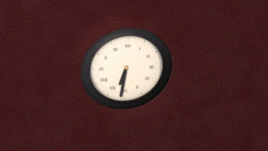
6:31
